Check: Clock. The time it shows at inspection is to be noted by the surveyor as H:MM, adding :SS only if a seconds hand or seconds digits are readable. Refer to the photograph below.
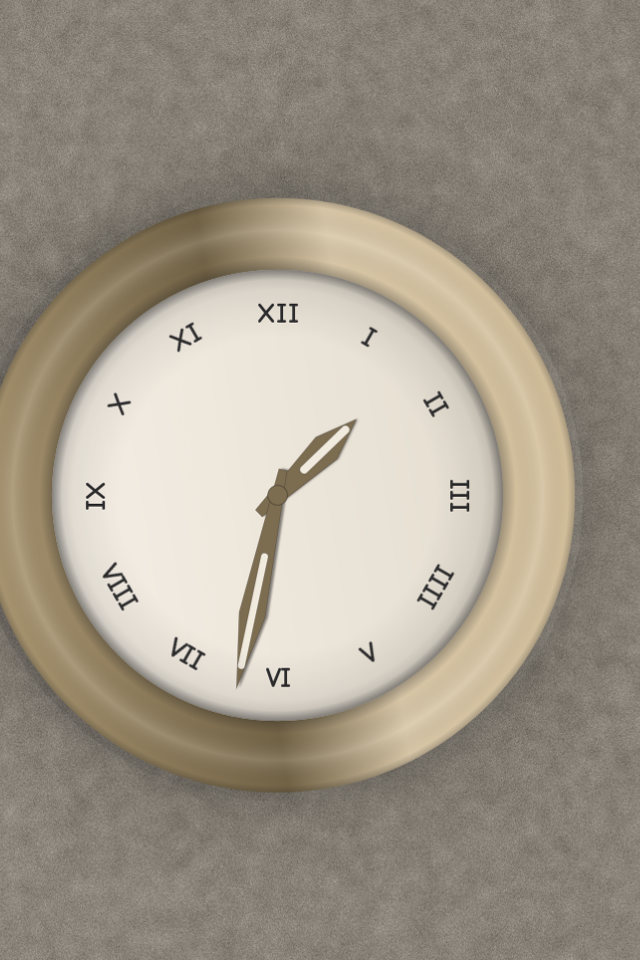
1:32
